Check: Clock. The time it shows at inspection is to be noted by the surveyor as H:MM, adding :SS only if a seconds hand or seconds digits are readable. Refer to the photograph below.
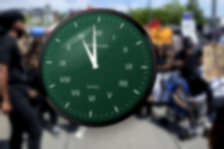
10:59
